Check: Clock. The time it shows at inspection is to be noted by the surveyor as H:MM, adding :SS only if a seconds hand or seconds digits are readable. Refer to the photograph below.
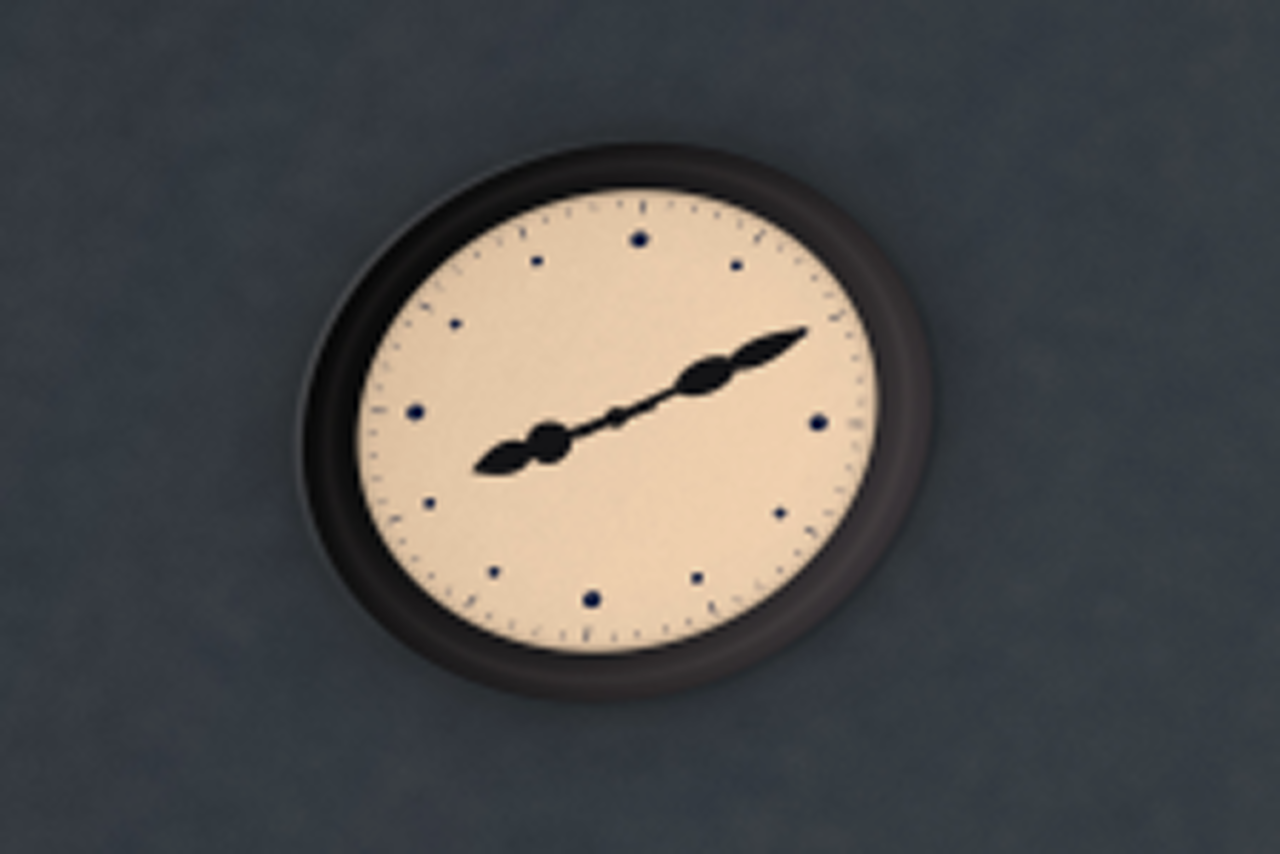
8:10
